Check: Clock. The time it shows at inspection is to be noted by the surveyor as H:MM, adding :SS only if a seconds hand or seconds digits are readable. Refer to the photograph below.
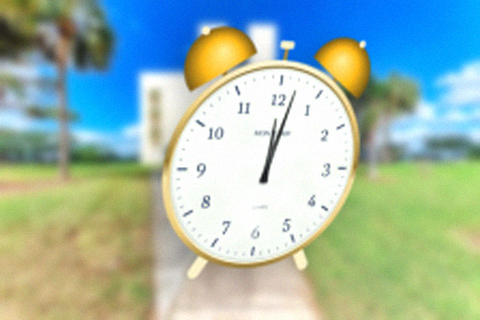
12:02
